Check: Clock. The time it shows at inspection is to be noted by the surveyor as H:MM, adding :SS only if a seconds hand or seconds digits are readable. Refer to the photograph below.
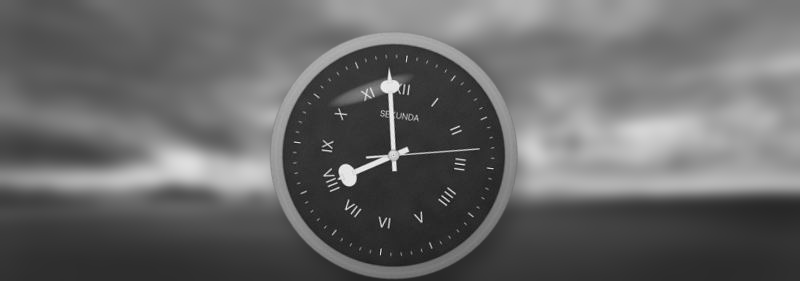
7:58:13
